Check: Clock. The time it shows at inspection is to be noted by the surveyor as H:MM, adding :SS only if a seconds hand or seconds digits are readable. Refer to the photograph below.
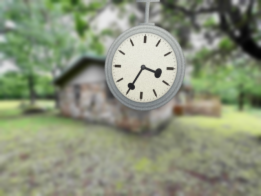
3:35
